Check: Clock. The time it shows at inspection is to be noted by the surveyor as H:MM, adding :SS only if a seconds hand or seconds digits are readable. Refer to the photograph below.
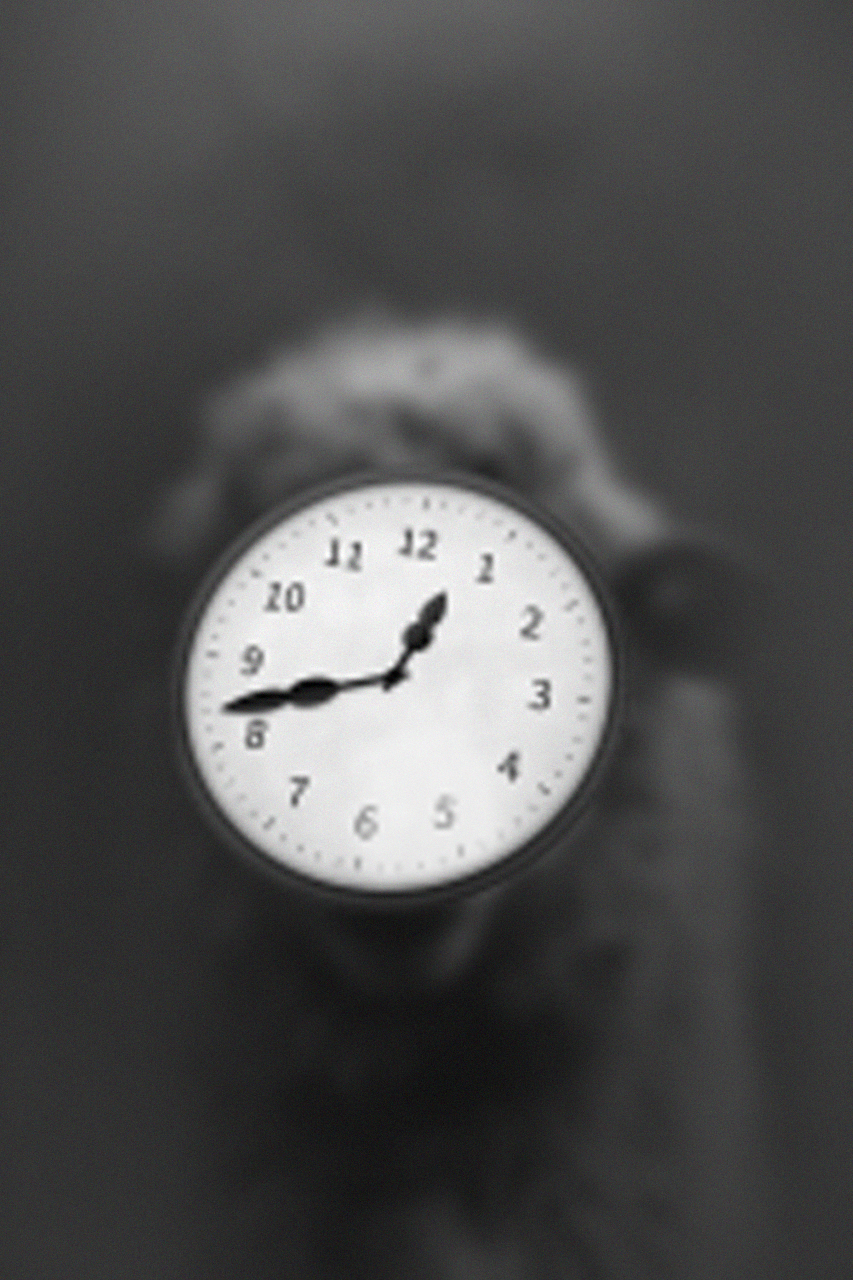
12:42
